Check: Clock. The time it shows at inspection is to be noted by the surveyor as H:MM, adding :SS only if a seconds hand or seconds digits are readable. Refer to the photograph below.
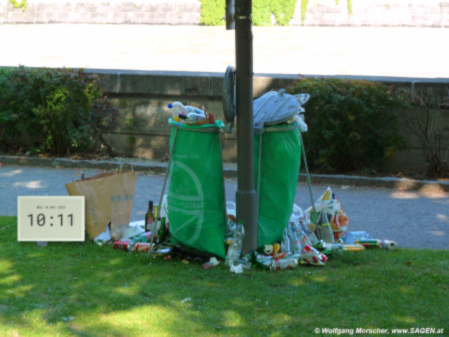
10:11
